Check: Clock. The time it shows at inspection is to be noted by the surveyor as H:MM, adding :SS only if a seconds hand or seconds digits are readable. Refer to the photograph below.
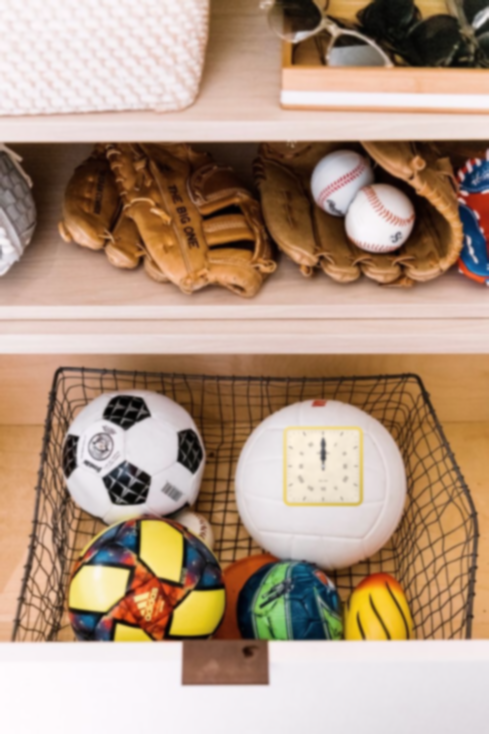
12:00
